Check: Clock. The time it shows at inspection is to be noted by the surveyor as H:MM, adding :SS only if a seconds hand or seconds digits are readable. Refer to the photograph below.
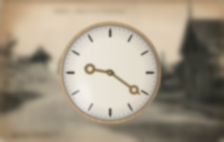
9:21
